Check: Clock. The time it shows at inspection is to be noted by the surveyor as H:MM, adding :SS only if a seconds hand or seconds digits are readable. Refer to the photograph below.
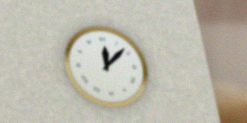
12:08
